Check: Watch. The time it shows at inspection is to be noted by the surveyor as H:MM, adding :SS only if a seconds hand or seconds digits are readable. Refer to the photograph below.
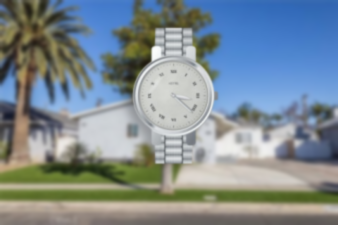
3:22
